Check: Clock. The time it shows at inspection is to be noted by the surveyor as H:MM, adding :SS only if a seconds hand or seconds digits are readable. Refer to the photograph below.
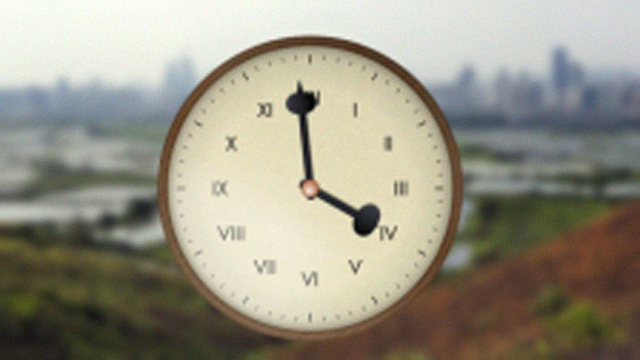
3:59
